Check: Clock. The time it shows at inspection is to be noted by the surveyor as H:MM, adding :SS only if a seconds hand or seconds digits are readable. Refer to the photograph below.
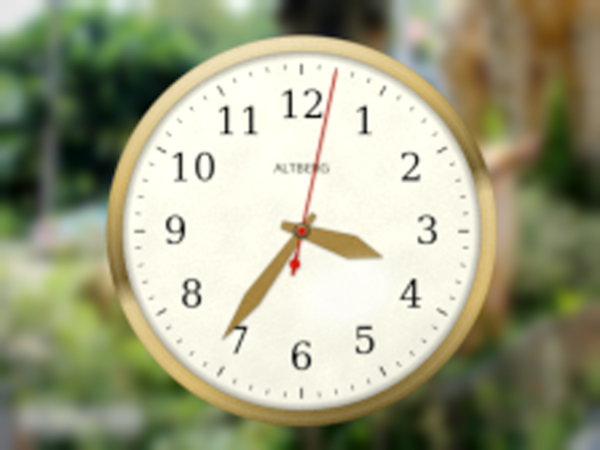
3:36:02
